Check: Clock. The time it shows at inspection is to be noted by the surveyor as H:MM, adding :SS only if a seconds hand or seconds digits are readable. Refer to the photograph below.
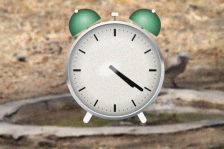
4:21
